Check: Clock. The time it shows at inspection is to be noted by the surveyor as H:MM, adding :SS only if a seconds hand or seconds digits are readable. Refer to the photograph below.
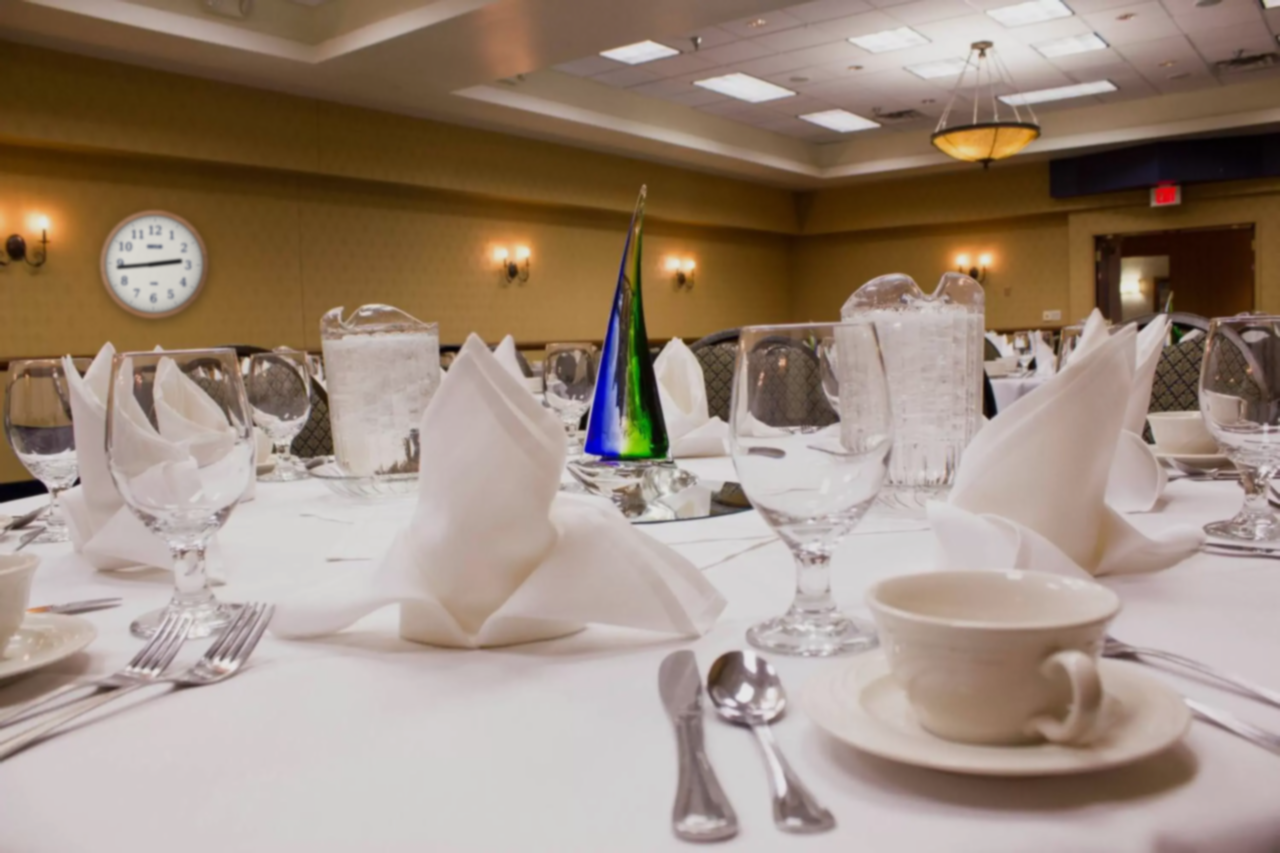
2:44
